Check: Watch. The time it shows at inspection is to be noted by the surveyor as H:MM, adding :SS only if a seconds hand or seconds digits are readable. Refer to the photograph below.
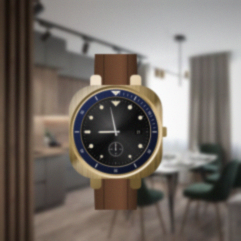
8:58
